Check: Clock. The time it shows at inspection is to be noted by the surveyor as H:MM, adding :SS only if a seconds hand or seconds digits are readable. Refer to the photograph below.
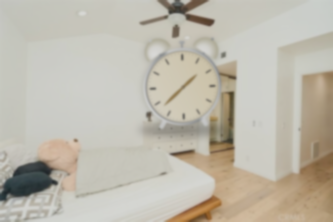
1:38
